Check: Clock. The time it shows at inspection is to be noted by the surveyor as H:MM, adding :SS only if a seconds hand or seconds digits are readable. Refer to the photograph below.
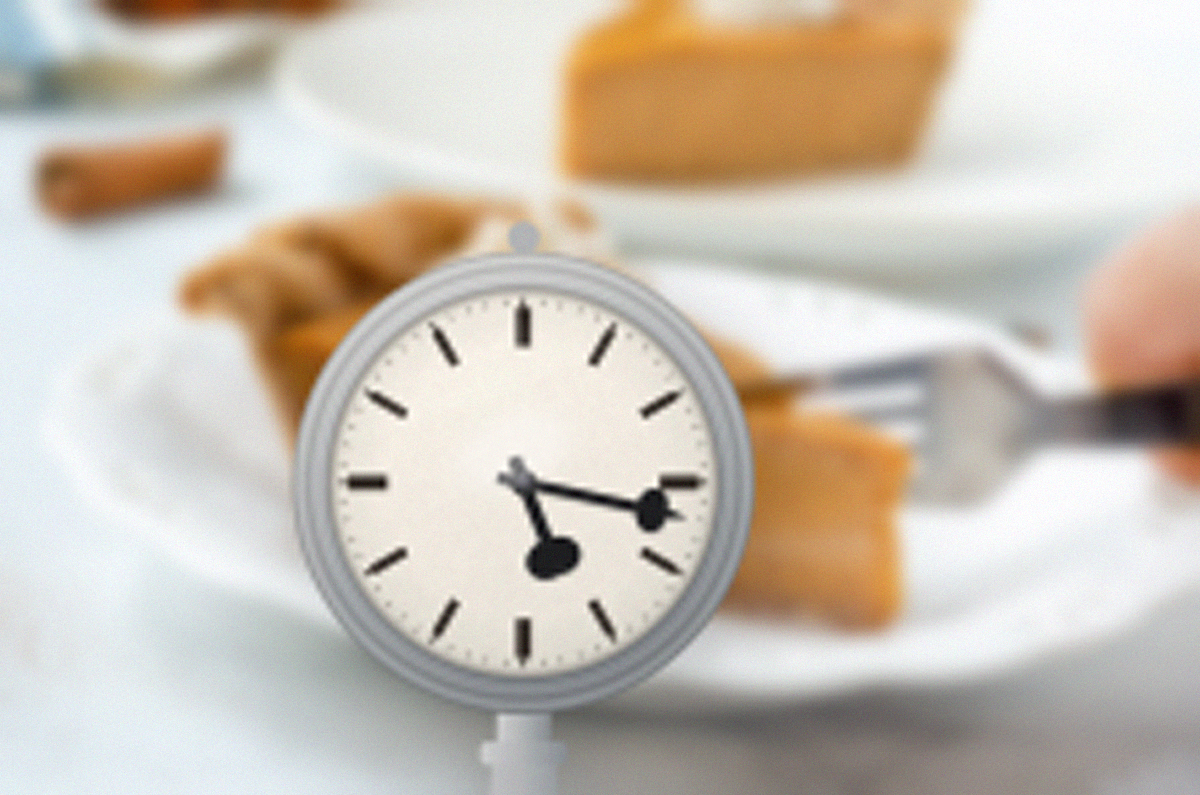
5:17
